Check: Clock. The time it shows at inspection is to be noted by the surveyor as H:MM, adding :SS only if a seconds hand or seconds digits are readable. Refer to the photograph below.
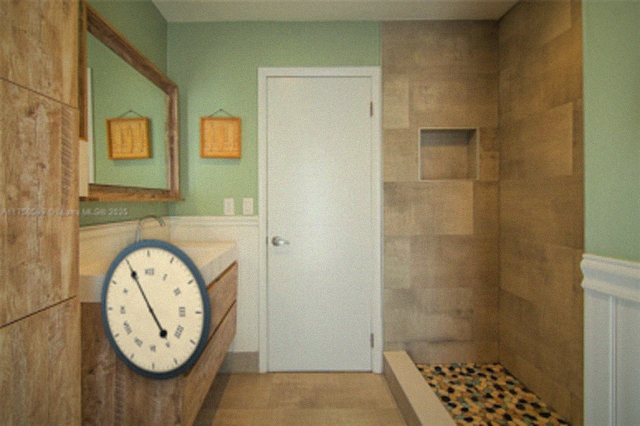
4:55
